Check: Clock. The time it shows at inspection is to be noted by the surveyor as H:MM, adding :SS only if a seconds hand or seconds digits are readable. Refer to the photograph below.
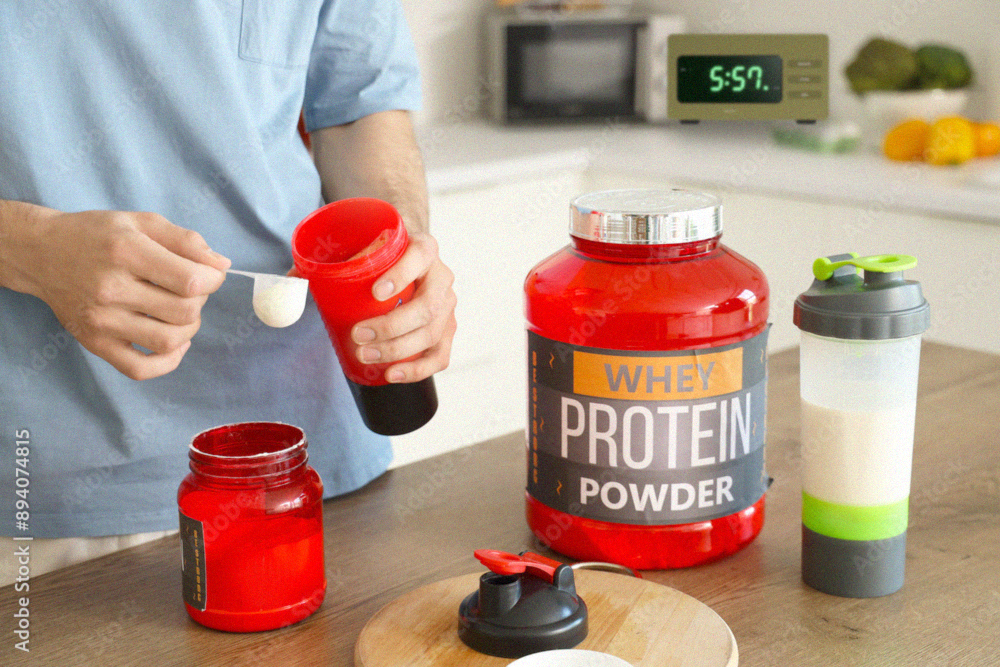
5:57
